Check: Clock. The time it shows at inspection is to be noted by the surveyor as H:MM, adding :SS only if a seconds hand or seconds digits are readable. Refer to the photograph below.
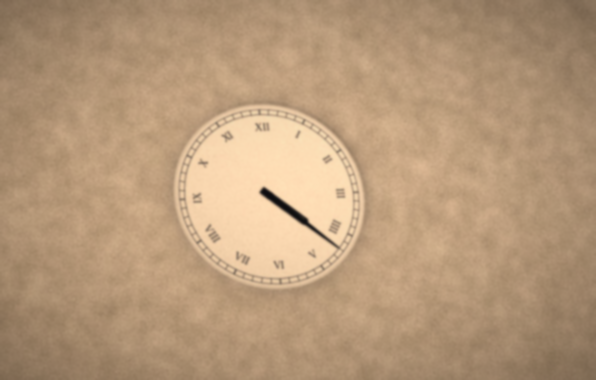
4:22
